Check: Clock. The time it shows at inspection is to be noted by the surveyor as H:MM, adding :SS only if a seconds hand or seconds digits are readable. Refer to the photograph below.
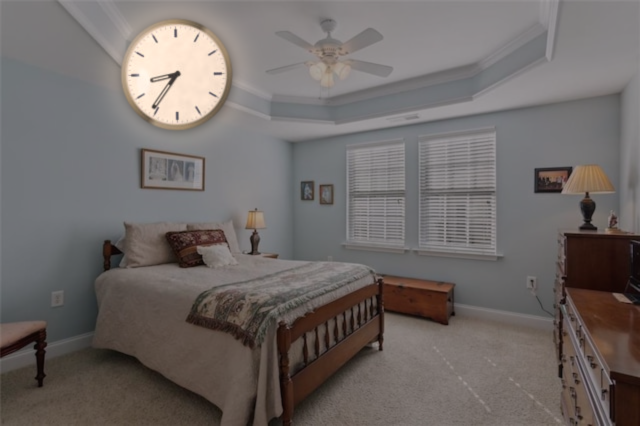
8:36
